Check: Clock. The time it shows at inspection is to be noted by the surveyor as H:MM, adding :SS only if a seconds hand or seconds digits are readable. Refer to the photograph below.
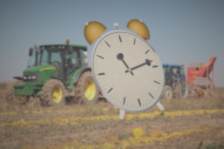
11:13
